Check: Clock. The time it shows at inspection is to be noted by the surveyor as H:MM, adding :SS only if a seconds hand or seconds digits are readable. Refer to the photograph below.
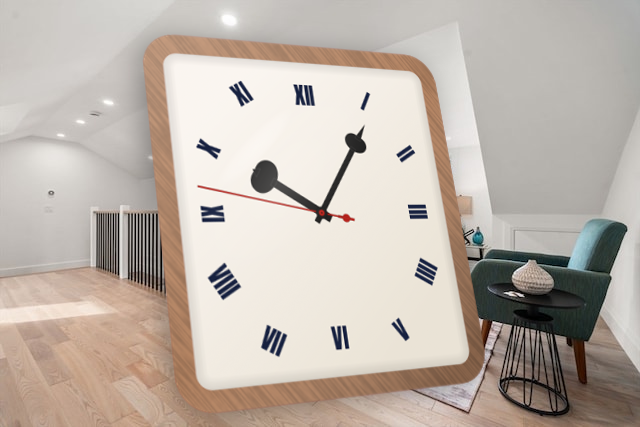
10:05:47
